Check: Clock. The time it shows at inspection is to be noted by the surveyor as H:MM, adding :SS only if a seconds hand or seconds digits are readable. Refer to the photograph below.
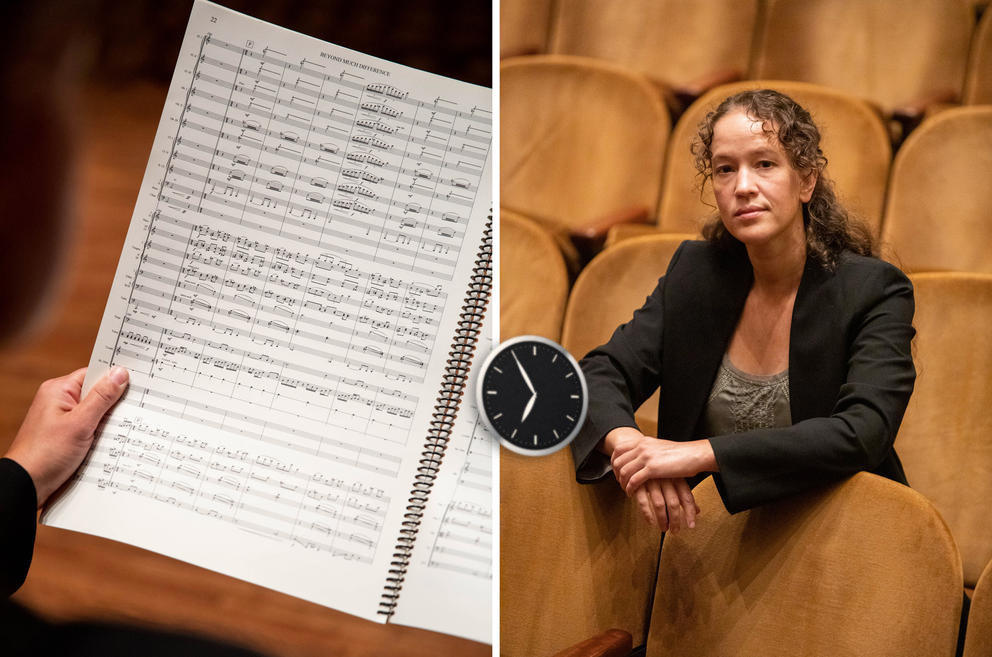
6:55
